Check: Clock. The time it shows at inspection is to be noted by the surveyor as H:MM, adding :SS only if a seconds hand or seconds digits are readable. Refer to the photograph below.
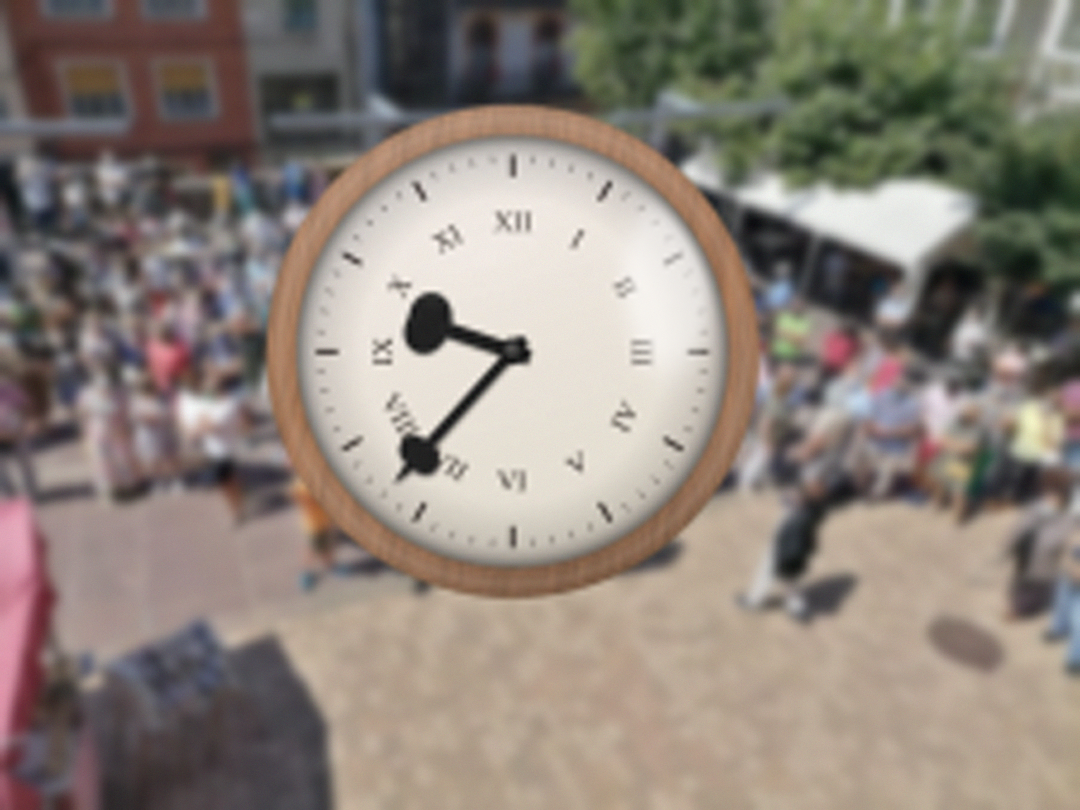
9:37
